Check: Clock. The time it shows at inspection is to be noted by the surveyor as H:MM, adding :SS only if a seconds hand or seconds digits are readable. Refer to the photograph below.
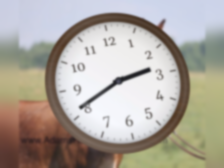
2:41
